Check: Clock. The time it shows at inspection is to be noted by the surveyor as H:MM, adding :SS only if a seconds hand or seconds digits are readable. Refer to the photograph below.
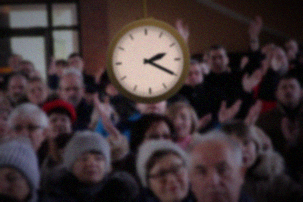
2:20
